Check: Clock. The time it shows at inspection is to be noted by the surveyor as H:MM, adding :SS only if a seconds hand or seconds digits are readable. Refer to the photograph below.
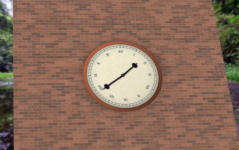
1:39
